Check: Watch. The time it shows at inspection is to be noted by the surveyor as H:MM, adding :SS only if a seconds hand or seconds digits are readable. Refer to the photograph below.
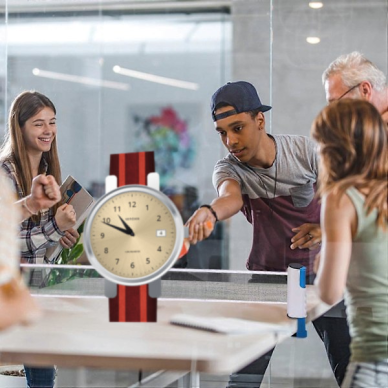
10:49
